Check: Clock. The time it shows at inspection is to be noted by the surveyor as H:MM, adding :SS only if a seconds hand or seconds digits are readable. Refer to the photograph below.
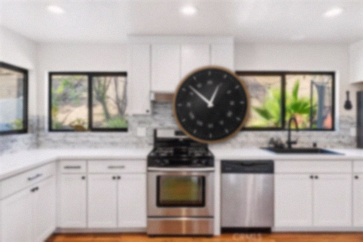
12:52
